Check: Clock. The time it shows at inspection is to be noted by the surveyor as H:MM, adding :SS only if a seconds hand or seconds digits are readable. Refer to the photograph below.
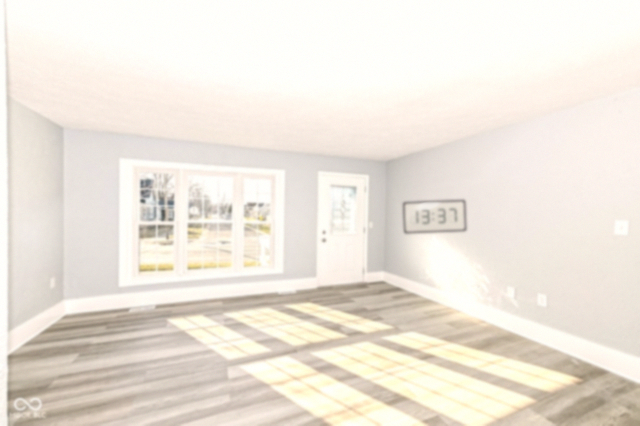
13:37
